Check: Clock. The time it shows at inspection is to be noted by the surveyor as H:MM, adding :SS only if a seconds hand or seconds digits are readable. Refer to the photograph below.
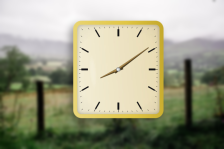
8:09
